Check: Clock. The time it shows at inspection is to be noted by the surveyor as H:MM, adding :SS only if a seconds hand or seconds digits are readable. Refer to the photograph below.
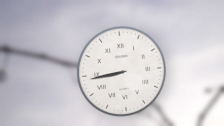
8:44
